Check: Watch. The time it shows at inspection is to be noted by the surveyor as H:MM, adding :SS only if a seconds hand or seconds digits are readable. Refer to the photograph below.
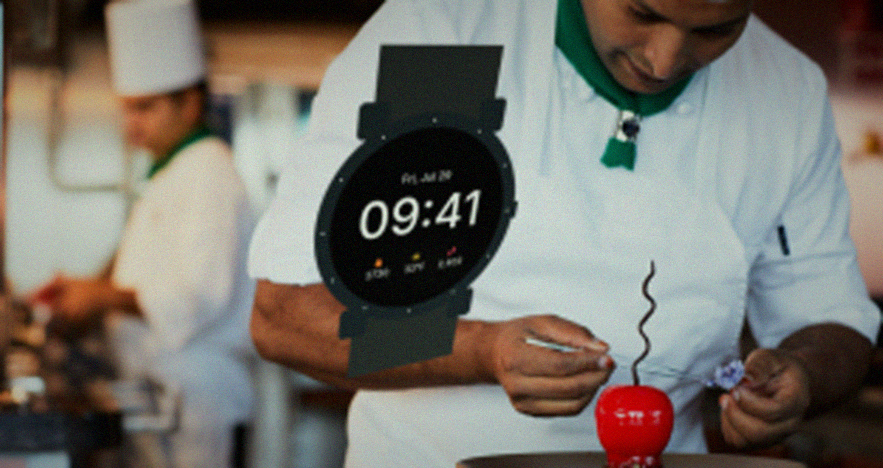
9:41
